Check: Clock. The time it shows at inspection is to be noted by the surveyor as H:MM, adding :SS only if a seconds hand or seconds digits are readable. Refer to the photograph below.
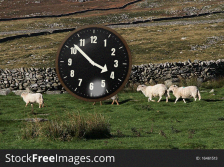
3:52
